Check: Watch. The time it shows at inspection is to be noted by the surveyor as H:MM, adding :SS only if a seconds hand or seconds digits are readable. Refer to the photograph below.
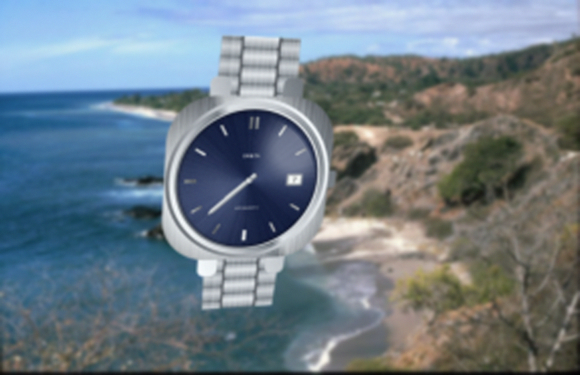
7:38
